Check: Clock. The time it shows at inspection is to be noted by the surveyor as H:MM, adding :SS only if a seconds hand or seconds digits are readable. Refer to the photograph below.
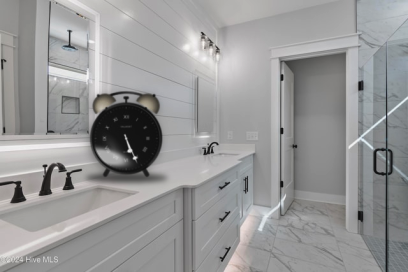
5:26
